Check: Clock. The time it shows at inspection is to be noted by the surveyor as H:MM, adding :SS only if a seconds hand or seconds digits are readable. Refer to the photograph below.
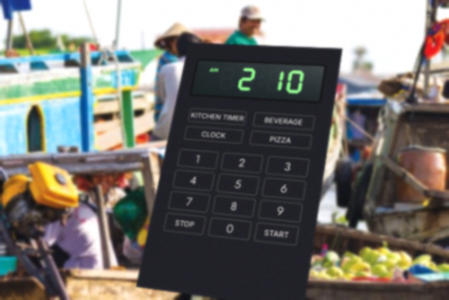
2:10
